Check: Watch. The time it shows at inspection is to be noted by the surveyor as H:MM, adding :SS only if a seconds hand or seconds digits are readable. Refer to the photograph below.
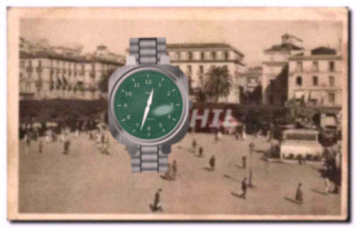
12:33
